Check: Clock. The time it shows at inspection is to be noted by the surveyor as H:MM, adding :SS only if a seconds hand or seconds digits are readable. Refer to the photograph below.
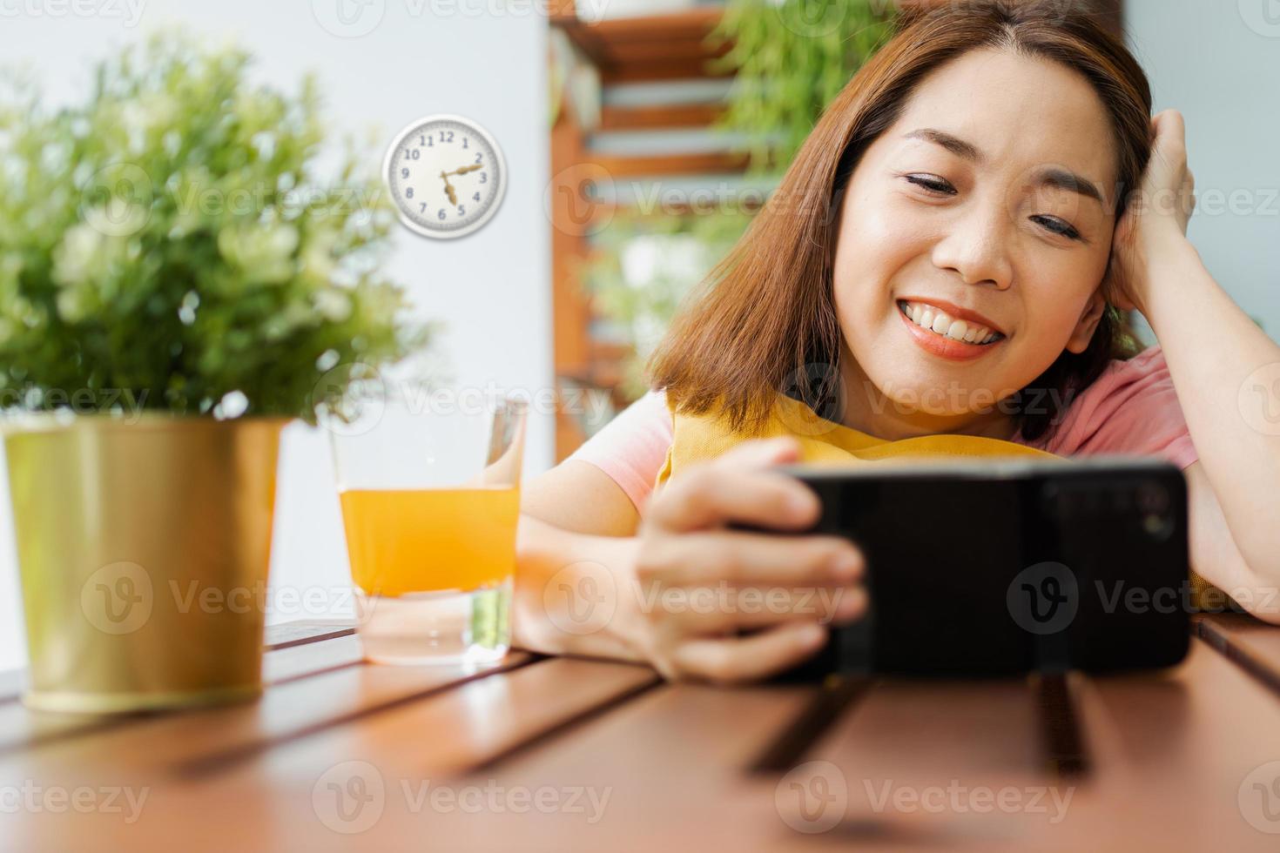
5:12
